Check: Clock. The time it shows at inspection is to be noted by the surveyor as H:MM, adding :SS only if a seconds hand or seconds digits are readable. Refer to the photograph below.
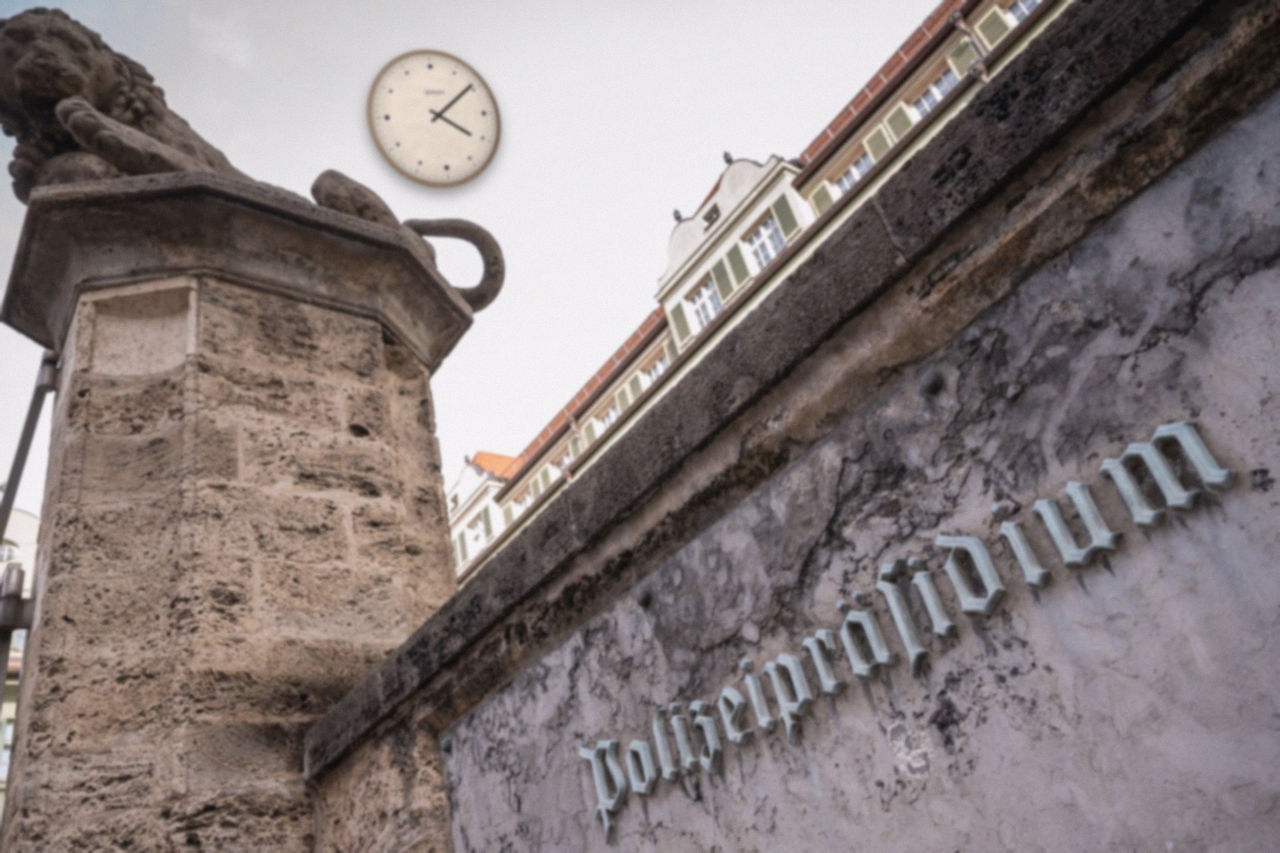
4:09
